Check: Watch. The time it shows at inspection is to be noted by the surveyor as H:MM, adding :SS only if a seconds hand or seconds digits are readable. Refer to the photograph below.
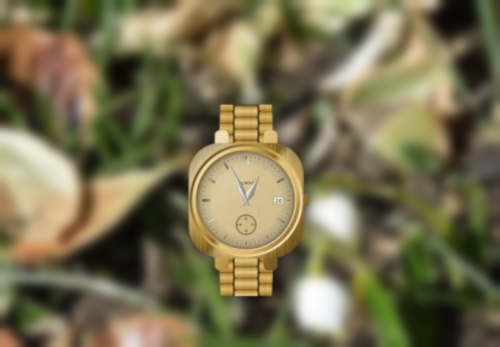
12:56
